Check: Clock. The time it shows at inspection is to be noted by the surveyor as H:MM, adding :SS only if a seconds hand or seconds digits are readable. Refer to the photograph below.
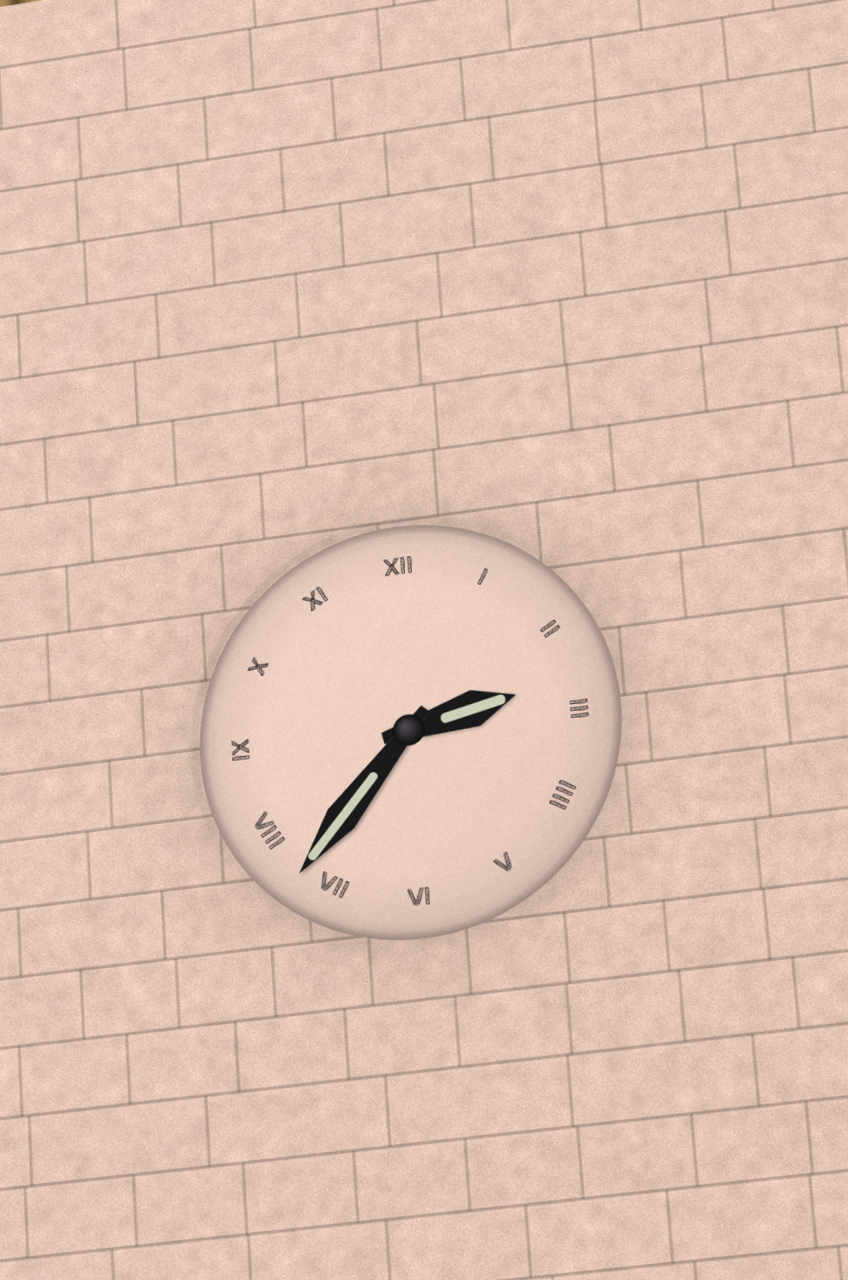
2:37
